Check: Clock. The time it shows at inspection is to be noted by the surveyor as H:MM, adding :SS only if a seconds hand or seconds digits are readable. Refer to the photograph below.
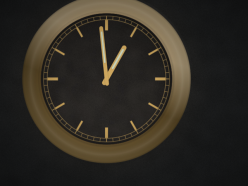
12:59
